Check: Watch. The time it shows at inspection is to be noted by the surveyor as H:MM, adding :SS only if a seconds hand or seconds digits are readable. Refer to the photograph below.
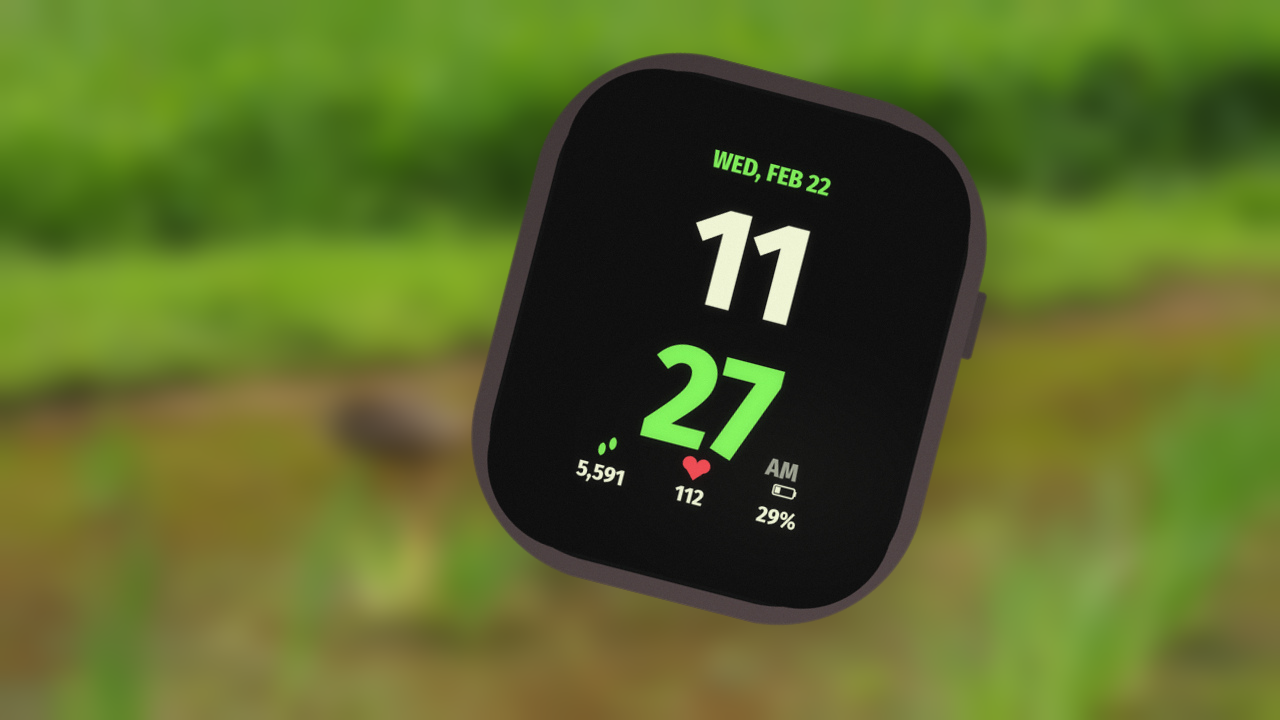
11:27
